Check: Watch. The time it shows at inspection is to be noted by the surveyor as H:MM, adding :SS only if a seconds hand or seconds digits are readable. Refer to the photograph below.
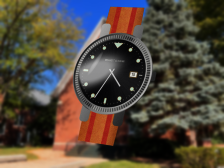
4:34
